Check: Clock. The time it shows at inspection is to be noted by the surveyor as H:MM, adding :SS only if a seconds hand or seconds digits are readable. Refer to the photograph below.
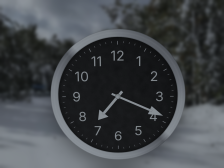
7:19
